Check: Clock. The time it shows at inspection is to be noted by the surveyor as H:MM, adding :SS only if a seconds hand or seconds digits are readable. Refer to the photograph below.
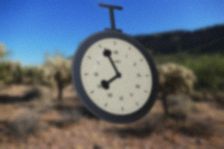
7:56
